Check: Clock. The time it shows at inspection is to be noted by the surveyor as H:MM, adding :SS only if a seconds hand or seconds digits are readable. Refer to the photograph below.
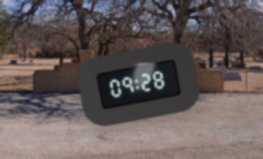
9:28
